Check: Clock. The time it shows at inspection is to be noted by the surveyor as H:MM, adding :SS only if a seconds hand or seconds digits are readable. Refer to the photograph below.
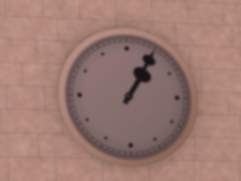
1:05
